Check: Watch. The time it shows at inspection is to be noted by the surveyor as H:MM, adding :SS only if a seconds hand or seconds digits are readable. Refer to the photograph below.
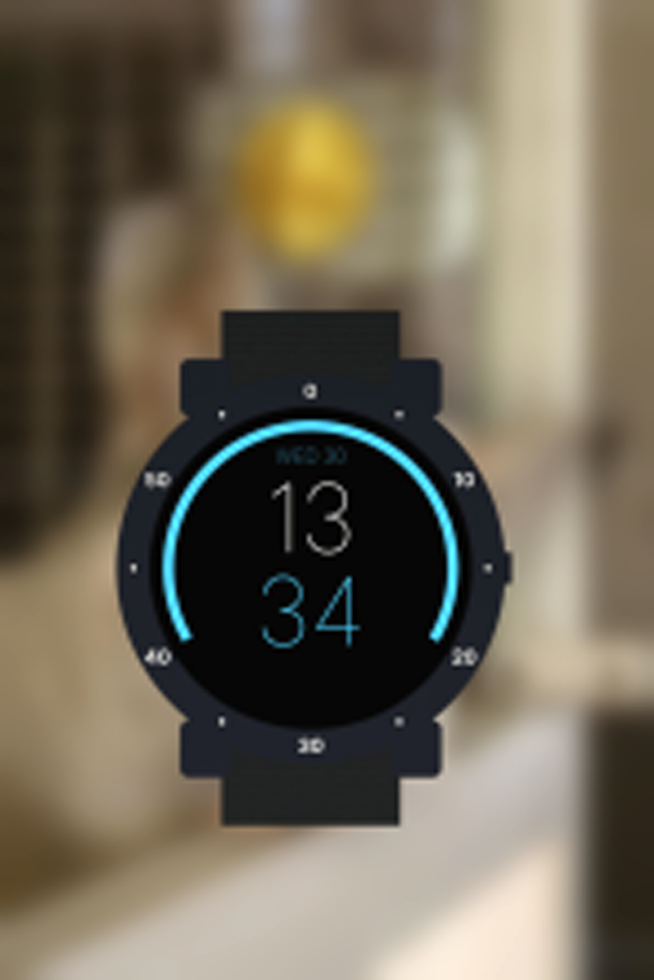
13:34
